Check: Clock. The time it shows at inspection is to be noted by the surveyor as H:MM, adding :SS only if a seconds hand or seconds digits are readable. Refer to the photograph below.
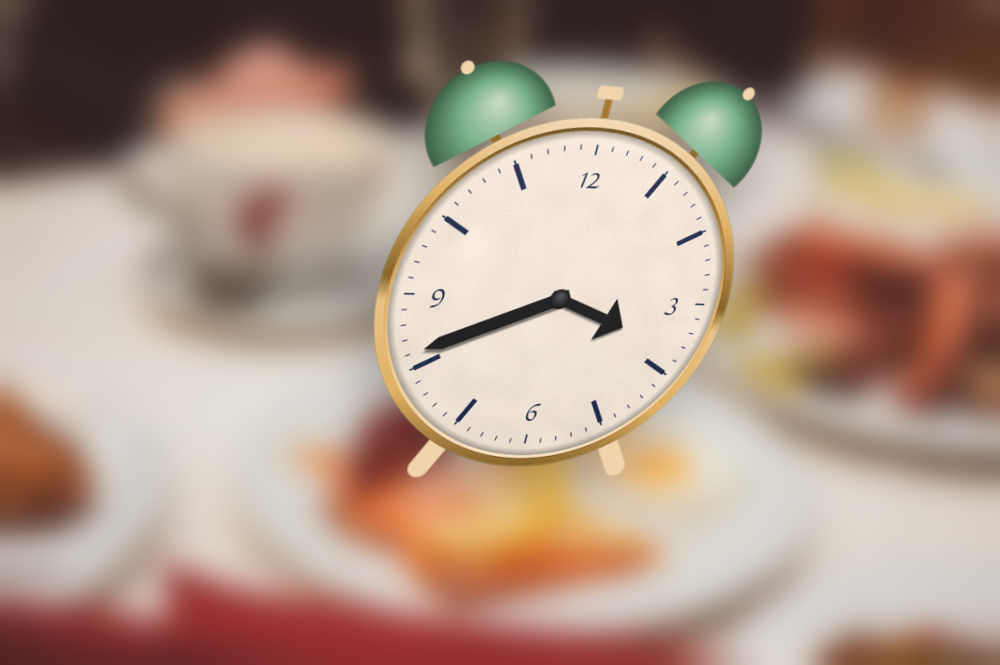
3:41
